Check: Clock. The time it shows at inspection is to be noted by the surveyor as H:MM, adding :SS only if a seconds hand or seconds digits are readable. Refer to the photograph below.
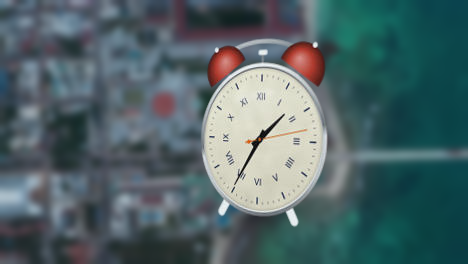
1:35:13
